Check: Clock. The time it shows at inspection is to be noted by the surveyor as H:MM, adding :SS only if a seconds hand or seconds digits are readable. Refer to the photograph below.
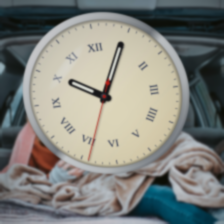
10:04:34
